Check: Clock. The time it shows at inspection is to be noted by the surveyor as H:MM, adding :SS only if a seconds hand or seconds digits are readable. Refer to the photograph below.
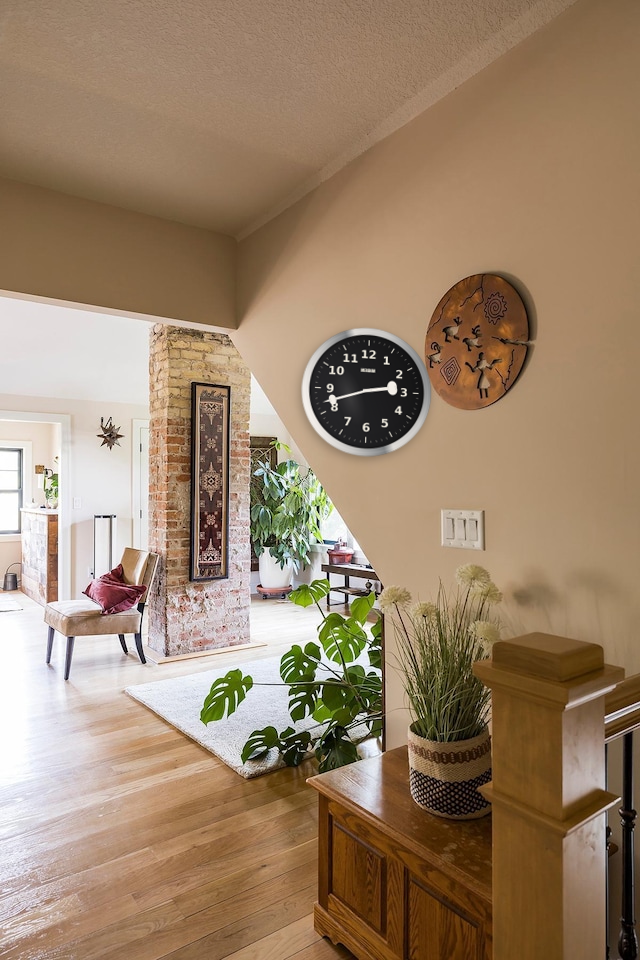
2:42
